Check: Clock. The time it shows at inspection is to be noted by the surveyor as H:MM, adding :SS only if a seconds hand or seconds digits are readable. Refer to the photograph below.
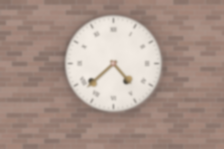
4:38
